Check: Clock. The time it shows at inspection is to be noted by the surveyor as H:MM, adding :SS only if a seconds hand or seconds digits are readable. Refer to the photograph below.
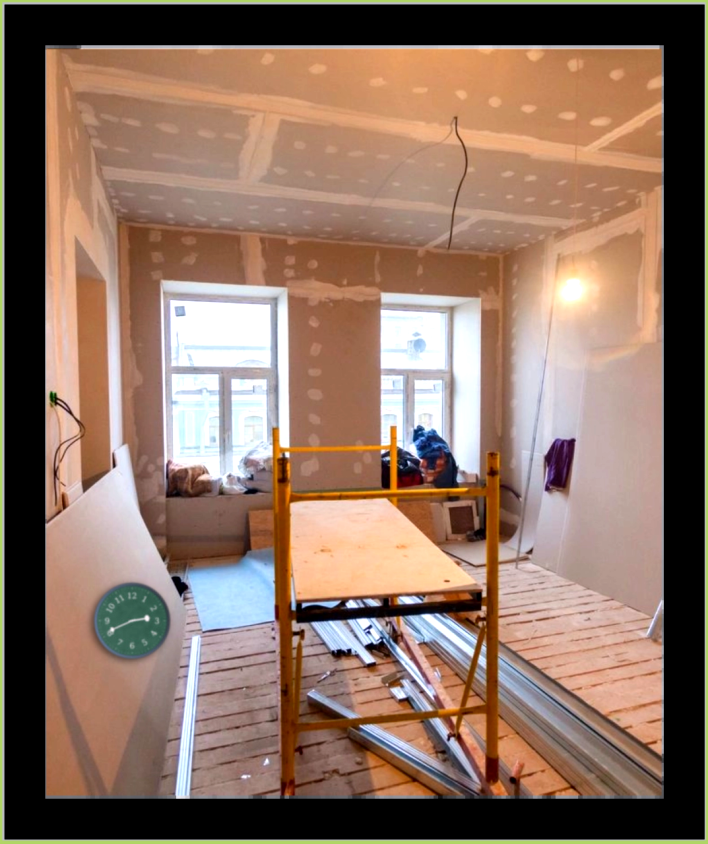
2:41
